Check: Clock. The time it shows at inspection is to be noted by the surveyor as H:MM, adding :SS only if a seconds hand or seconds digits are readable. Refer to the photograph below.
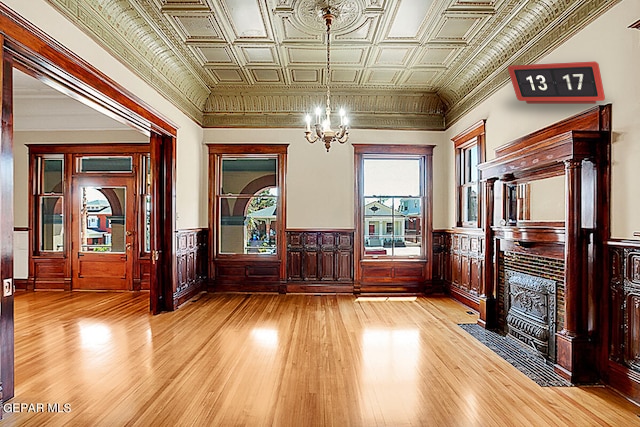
13:17
